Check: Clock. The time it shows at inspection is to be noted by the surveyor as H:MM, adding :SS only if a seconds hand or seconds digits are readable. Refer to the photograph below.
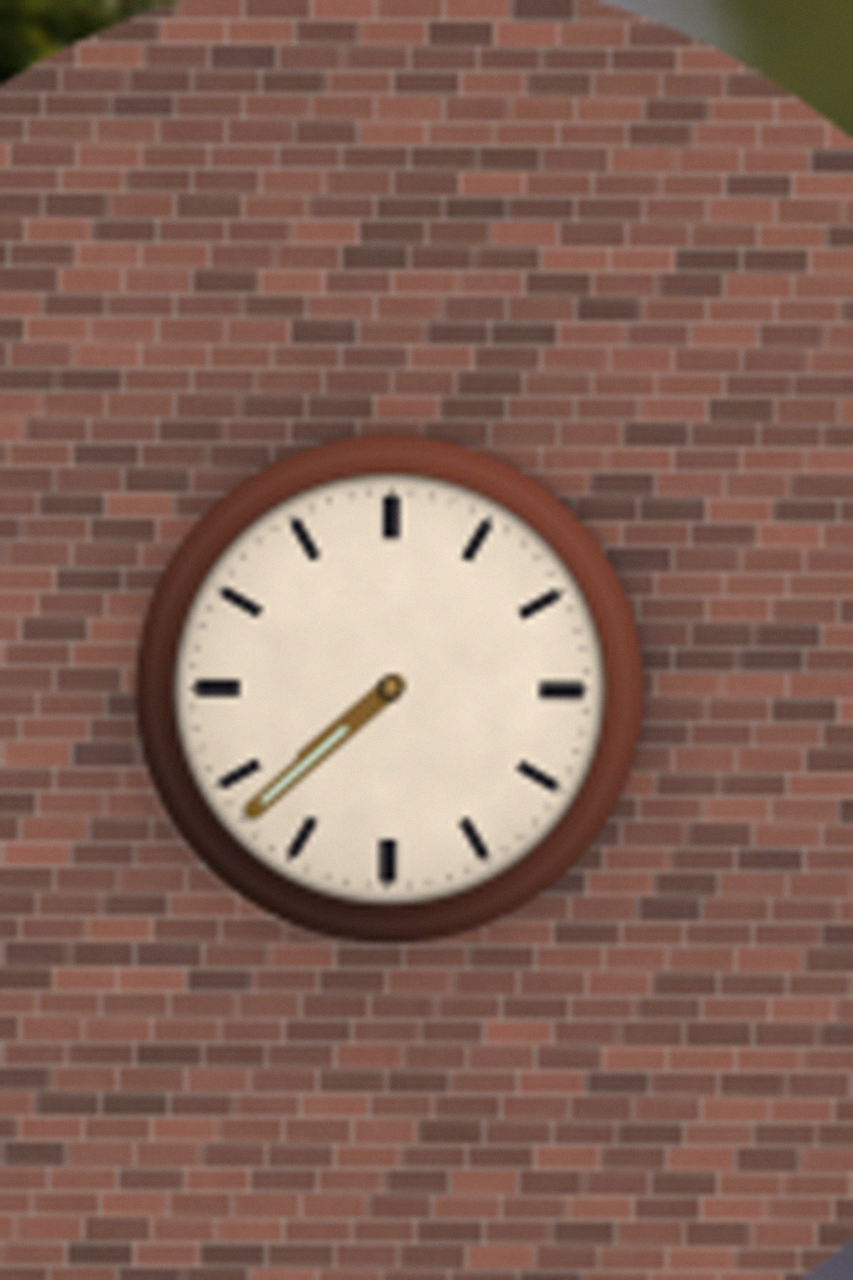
7:38
